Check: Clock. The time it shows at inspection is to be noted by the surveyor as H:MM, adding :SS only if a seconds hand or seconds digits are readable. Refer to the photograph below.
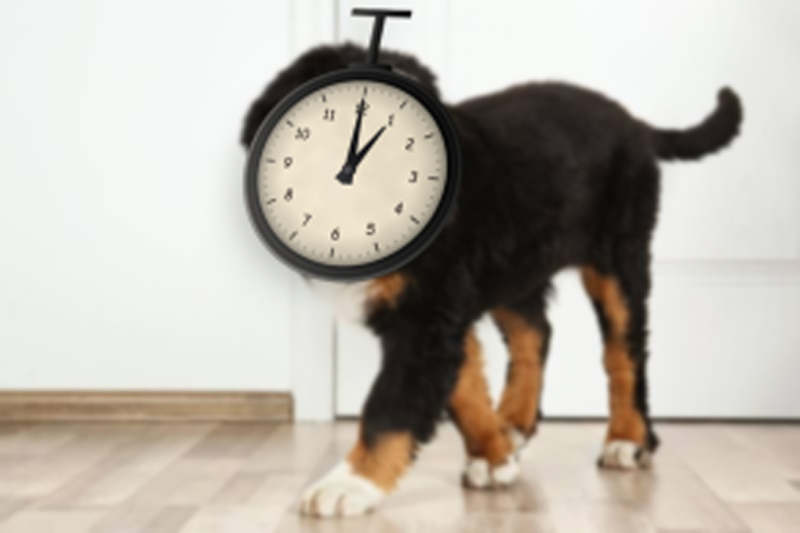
1:00
